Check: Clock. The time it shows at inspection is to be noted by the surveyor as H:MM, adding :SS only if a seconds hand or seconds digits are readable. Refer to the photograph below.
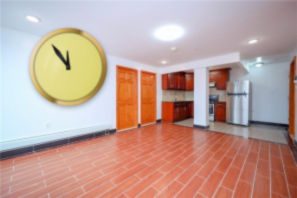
11:54
